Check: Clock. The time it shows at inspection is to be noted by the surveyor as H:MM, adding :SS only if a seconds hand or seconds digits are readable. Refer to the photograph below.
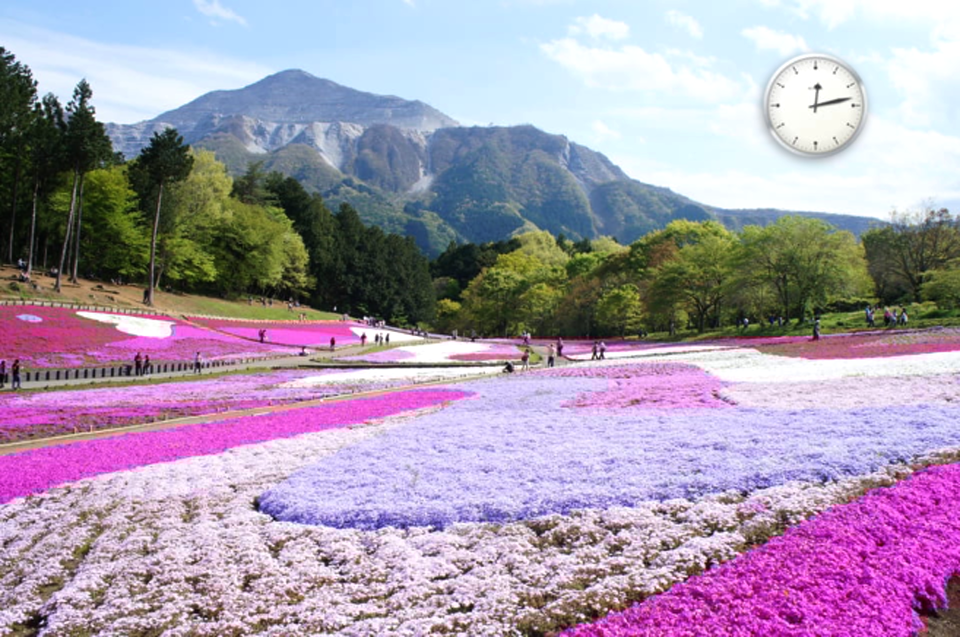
12:13
